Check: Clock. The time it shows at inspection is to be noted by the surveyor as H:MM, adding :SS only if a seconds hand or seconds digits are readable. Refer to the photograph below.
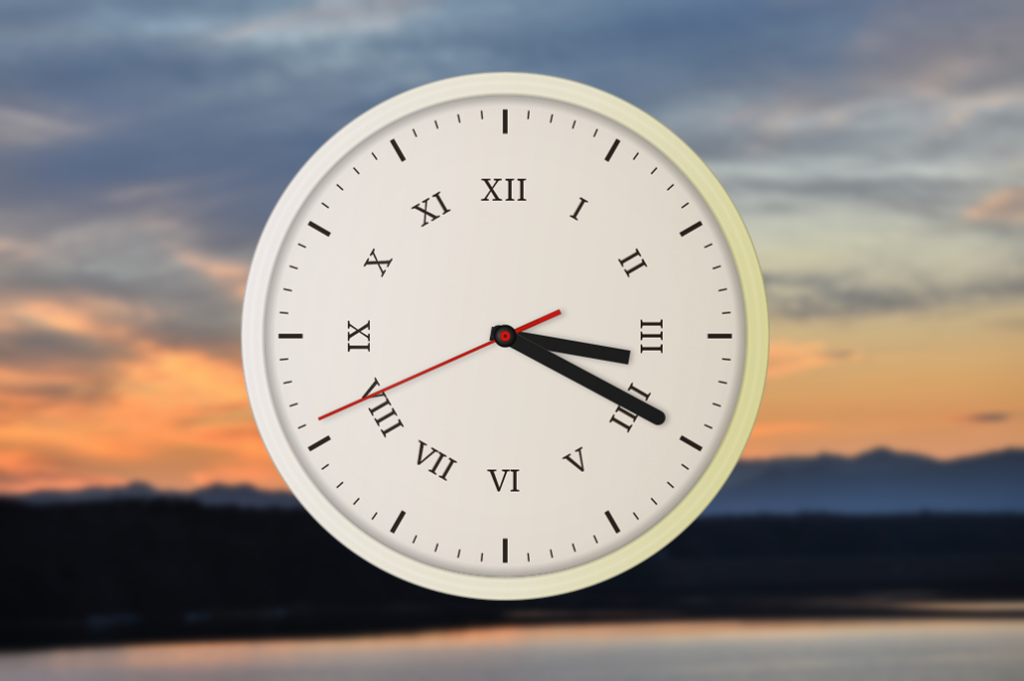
3:19:41
